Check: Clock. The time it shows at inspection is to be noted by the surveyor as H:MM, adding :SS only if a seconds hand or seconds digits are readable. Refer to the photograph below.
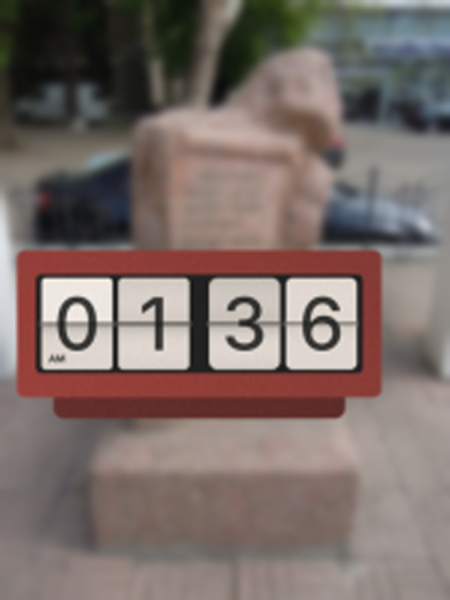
1:36
